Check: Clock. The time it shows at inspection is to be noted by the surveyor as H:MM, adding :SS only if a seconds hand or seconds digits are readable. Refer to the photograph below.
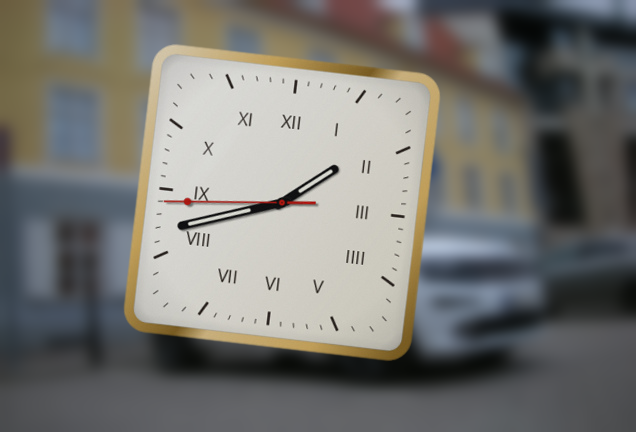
1:41:44
